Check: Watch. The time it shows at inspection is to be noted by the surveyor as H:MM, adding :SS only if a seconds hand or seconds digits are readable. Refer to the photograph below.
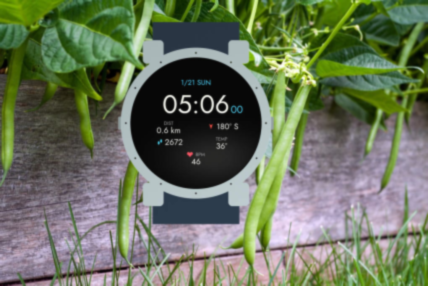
5:06:00
